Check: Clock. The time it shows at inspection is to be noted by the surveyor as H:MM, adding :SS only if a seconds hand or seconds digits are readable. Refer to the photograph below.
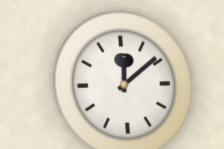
12:09
